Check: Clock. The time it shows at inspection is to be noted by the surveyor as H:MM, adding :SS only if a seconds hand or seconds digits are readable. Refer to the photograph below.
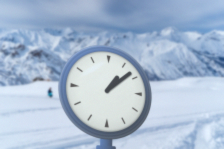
1:08
